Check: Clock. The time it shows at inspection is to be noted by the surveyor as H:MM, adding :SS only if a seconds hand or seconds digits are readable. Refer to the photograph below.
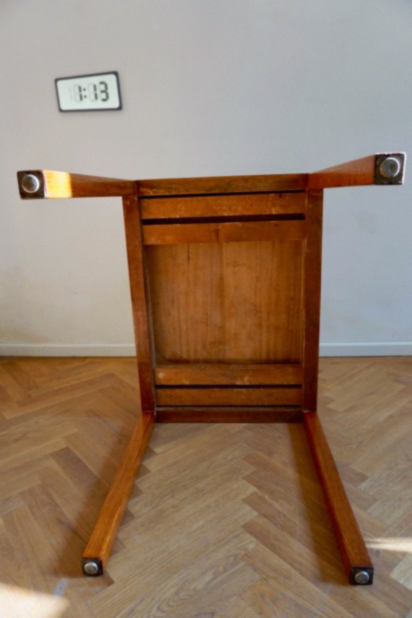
1:13
